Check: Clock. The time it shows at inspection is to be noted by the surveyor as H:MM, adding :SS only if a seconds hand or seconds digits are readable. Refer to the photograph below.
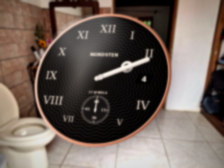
2:11
